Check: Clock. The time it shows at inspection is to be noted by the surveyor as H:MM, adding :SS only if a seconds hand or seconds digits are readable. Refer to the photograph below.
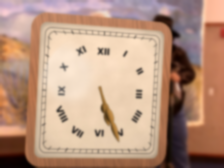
5:26
